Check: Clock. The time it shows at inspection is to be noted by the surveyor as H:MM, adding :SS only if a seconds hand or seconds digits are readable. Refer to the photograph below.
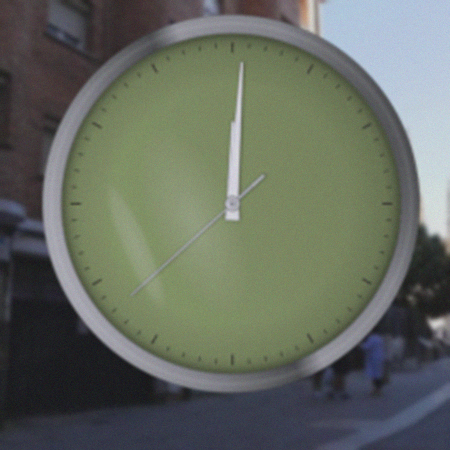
12:00:38
